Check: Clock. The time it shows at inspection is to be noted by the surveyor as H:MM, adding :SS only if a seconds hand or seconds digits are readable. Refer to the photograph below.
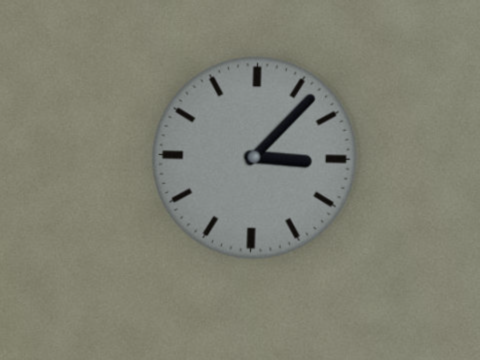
3:07
